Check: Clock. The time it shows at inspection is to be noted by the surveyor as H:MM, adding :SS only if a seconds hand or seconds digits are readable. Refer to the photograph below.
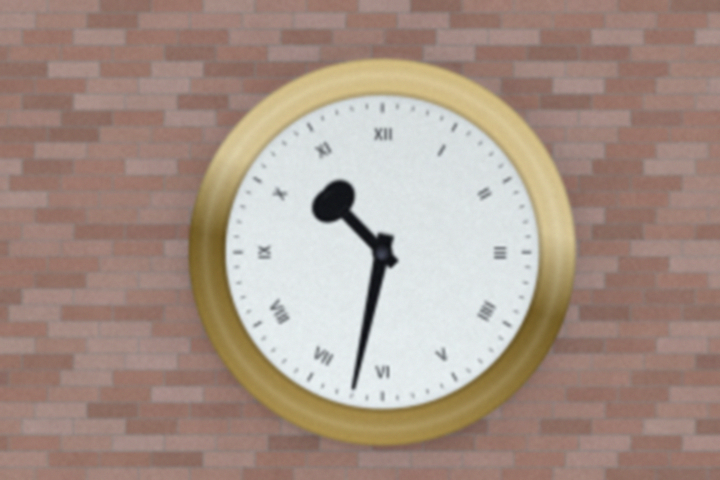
10:32
